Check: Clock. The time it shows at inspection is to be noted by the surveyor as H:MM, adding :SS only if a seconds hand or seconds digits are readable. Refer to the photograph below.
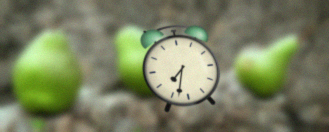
7:33
